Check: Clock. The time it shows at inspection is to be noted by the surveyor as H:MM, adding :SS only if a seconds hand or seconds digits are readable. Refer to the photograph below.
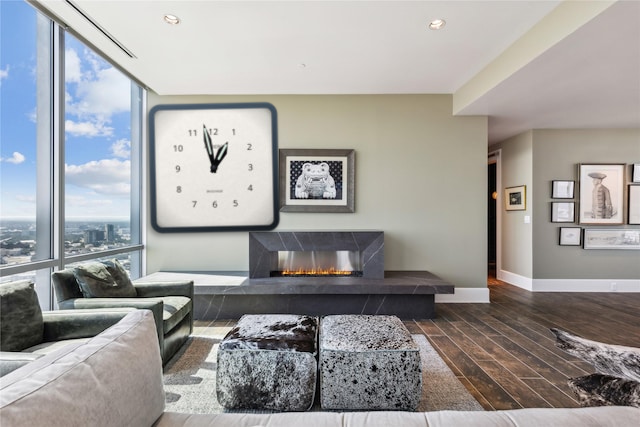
12:58
